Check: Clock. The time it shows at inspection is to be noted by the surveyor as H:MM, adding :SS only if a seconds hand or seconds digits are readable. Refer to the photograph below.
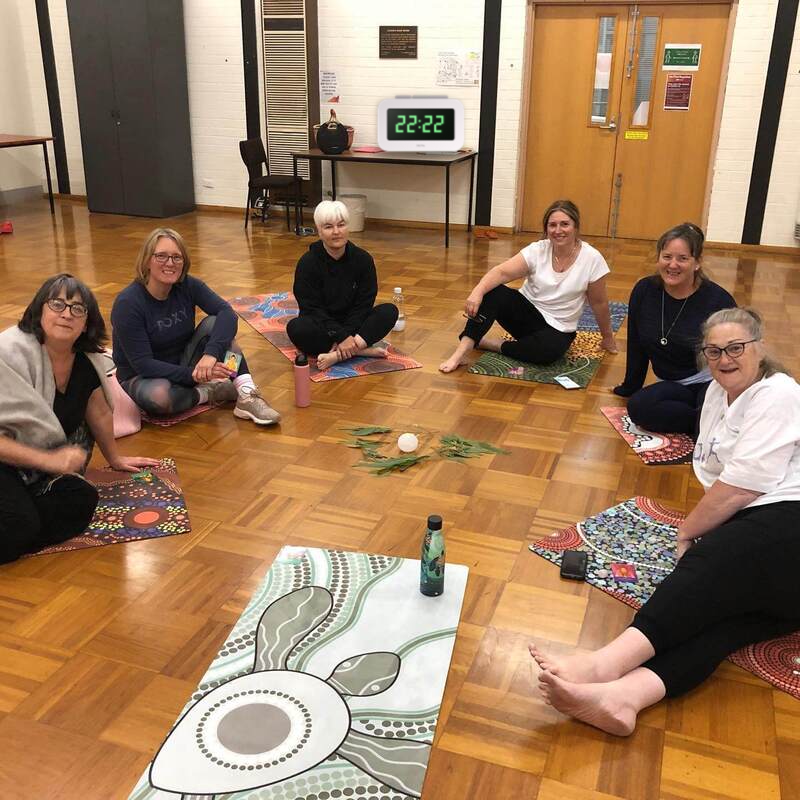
22:22
